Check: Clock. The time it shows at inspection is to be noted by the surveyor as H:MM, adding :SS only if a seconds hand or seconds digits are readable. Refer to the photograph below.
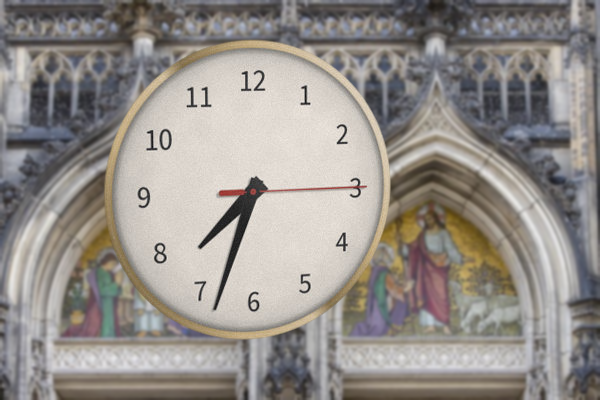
7:33:15
